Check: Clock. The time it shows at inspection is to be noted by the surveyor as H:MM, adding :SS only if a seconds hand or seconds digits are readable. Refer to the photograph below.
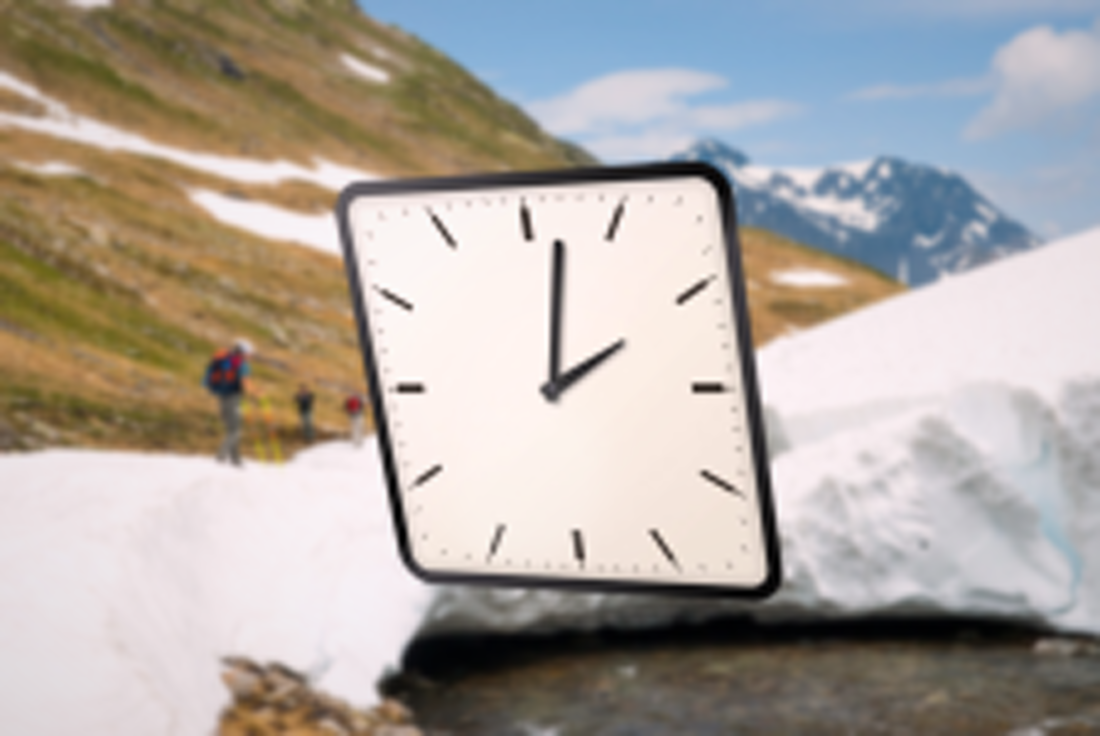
2:02
